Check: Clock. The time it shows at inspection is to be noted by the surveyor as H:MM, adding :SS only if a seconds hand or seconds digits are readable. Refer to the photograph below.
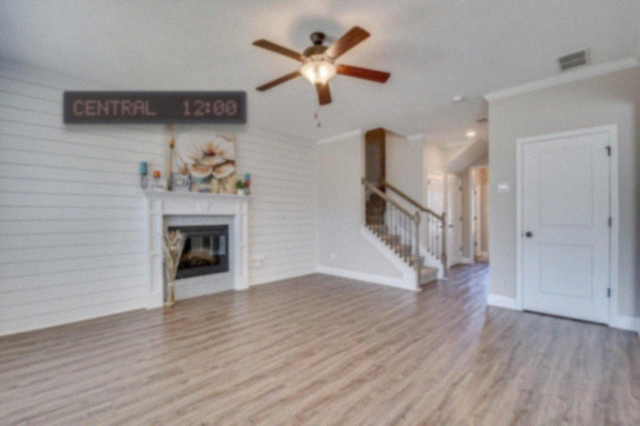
12:00
